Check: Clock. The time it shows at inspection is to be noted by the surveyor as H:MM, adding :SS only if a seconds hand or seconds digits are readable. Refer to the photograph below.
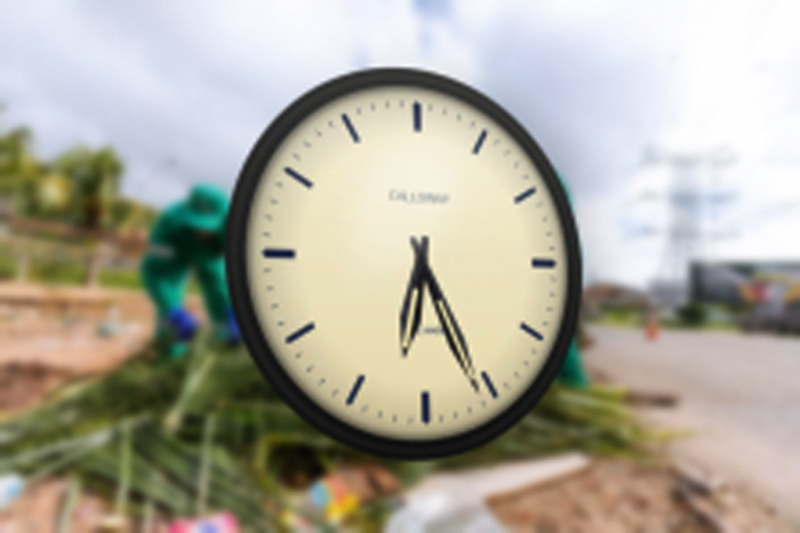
6:26
